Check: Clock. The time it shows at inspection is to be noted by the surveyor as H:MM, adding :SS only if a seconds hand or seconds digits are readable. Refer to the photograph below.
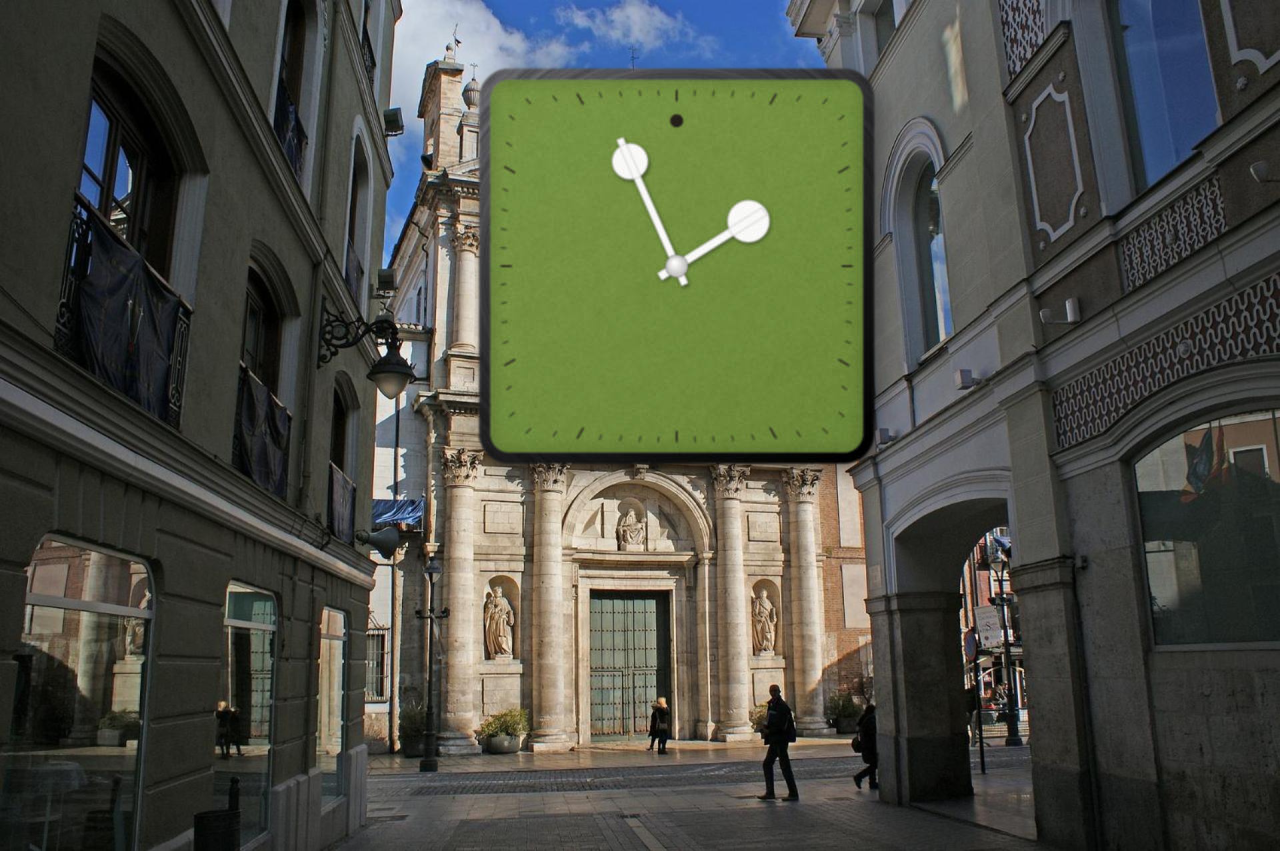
1:56
